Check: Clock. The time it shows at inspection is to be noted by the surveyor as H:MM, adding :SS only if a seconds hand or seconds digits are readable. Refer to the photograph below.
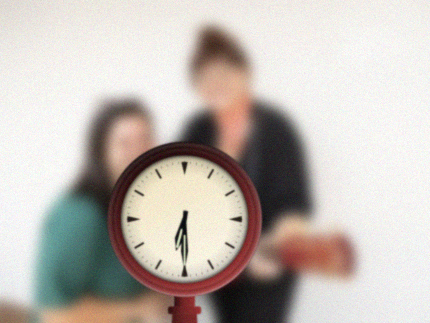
6:30
